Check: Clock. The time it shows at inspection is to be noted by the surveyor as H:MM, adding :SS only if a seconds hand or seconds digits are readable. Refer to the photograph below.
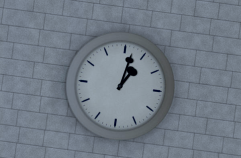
1:02
